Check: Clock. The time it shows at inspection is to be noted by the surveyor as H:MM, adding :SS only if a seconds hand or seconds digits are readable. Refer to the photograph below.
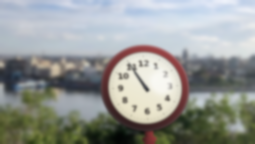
10:55
